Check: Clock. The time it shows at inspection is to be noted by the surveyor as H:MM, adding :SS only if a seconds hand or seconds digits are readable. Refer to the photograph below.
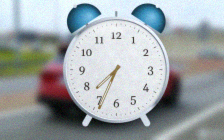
7:34
